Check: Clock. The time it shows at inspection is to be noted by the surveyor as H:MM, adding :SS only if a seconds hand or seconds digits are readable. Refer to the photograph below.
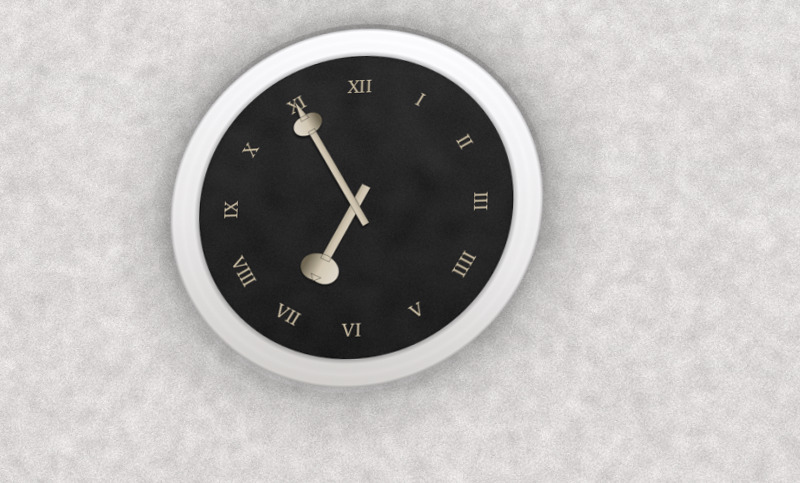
6:55
